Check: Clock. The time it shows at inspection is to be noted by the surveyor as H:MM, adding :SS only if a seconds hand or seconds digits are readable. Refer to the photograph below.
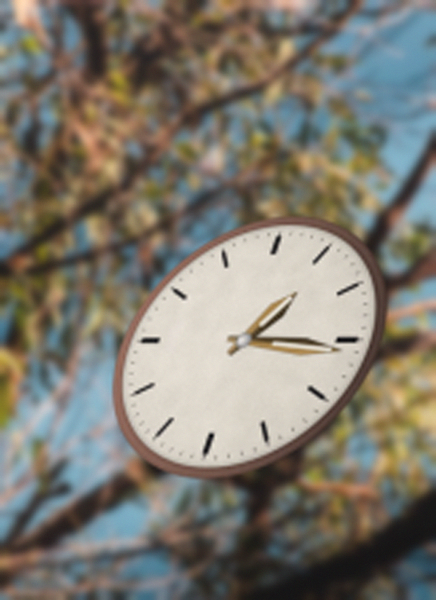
1:16
